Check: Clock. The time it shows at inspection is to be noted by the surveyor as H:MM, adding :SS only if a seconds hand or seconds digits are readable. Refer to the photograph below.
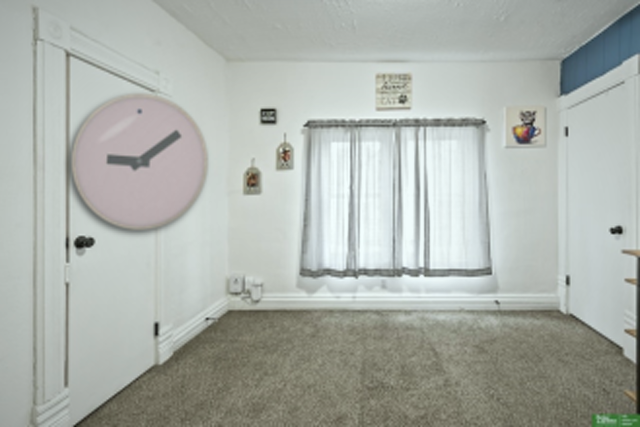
9:09
